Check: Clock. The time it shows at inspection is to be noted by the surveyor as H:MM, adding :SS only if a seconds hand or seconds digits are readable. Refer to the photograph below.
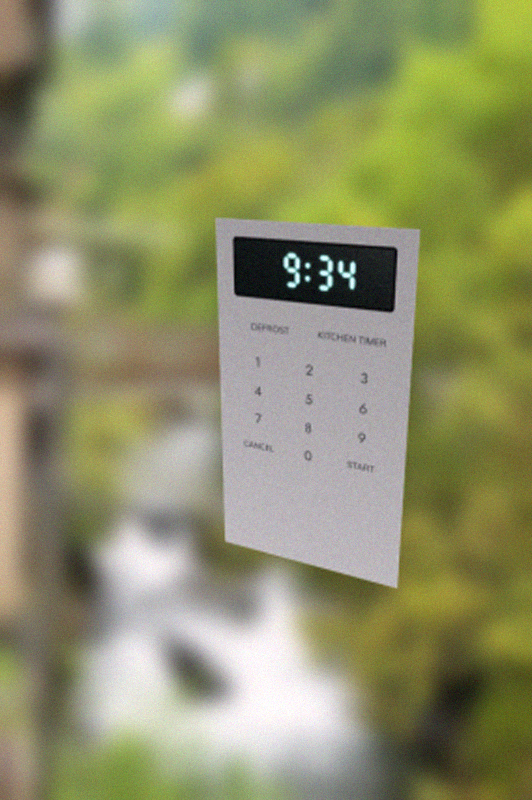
9:34
